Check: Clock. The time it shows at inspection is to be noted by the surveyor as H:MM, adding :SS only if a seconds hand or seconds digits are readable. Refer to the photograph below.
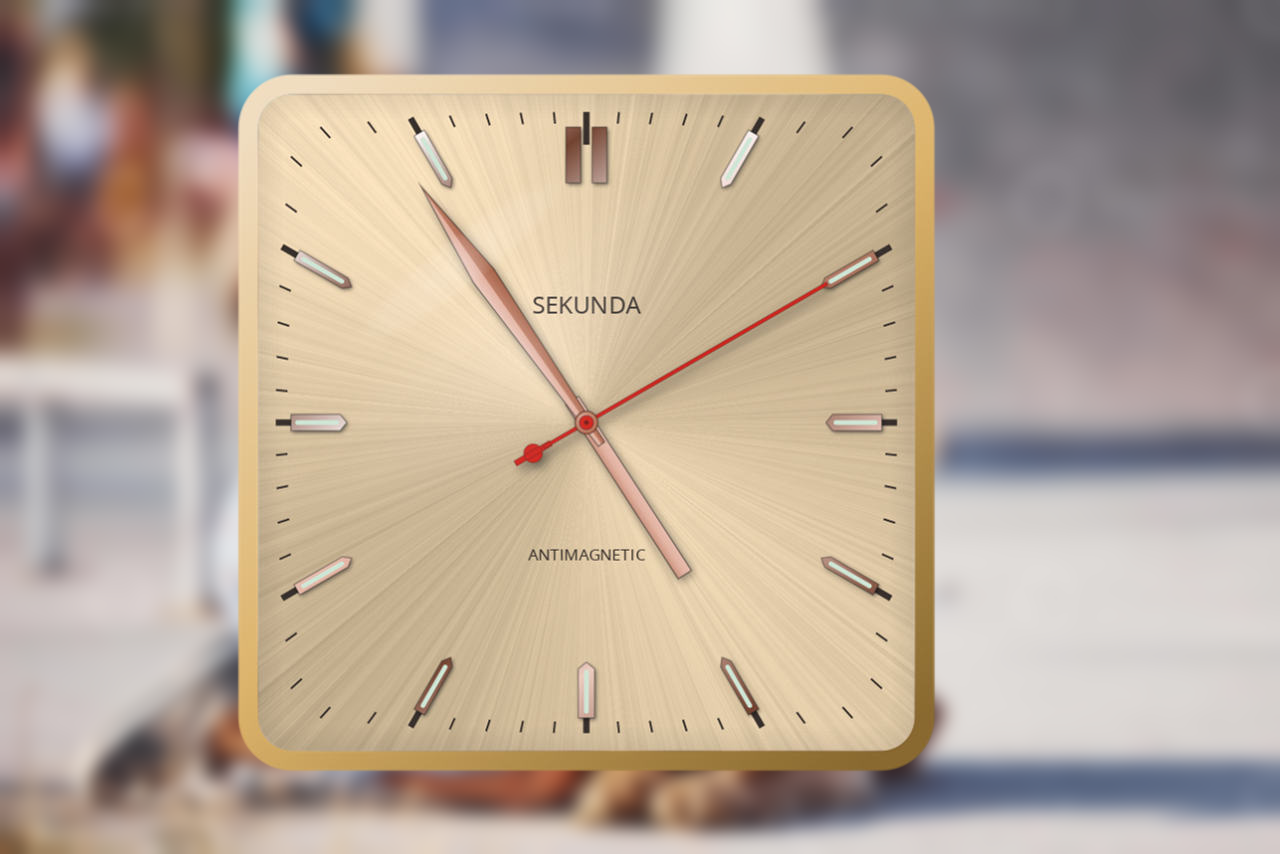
4:54:10
